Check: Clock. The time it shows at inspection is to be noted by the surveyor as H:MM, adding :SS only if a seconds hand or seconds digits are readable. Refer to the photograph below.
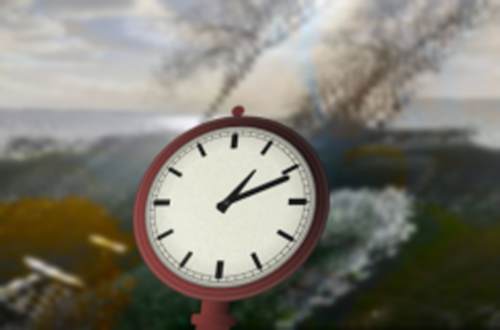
1:11
